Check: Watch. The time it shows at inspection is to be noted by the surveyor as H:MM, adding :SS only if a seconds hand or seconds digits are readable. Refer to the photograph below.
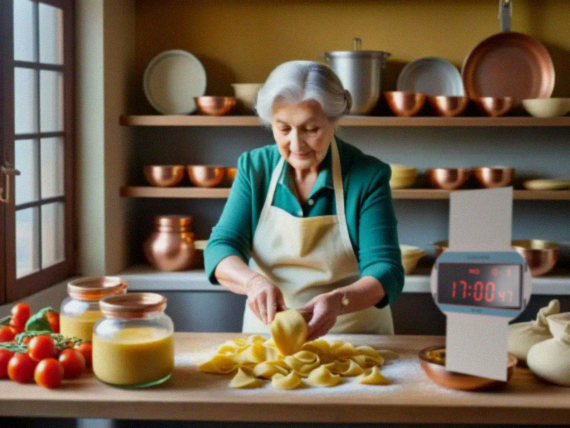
17:00:47
